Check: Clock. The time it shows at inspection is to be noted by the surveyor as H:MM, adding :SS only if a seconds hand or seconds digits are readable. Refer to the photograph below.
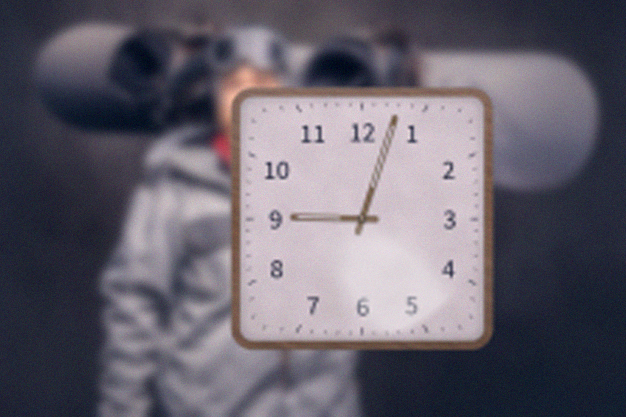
9:03
